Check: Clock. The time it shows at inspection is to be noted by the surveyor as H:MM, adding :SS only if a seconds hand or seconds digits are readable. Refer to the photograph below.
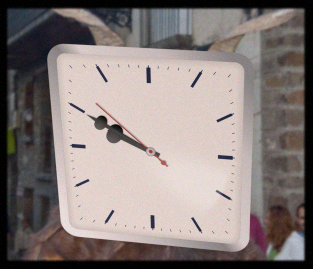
9:49:52
